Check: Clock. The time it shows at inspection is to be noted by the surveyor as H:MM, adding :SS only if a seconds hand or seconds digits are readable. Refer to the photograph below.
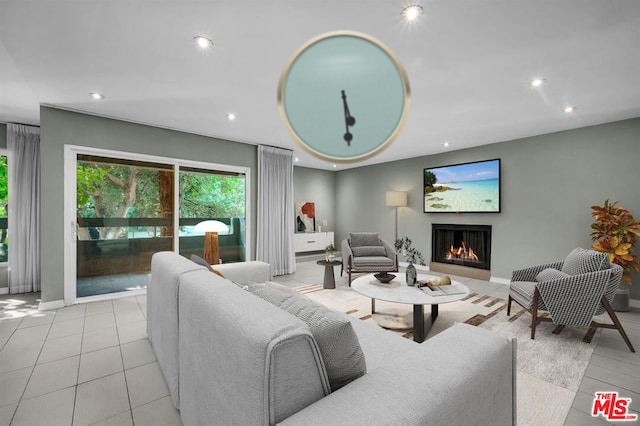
5:29
